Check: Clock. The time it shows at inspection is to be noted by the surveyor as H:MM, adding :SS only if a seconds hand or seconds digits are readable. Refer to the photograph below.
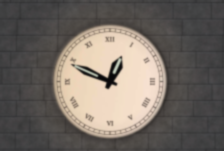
12:49
